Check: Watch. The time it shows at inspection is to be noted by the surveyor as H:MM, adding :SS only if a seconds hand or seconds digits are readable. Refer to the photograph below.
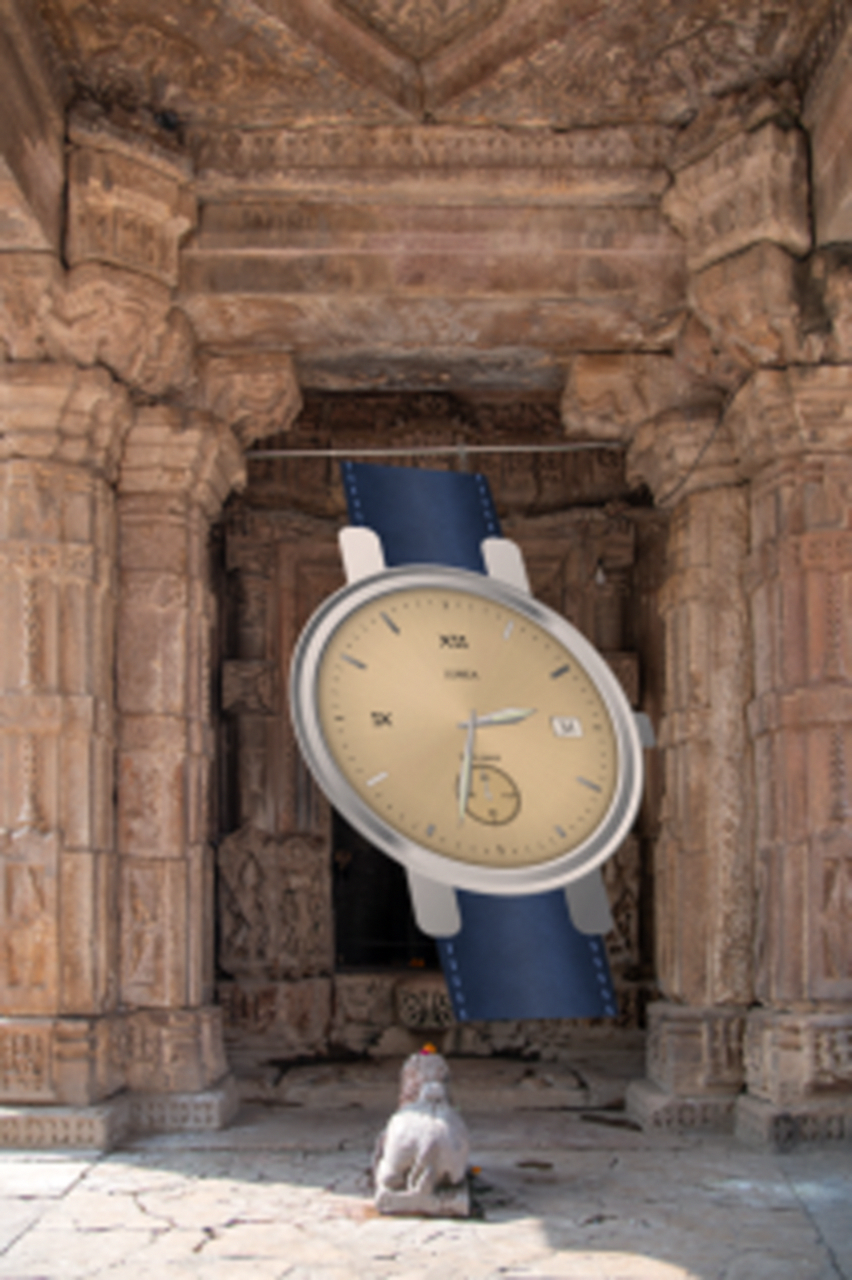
2:33
